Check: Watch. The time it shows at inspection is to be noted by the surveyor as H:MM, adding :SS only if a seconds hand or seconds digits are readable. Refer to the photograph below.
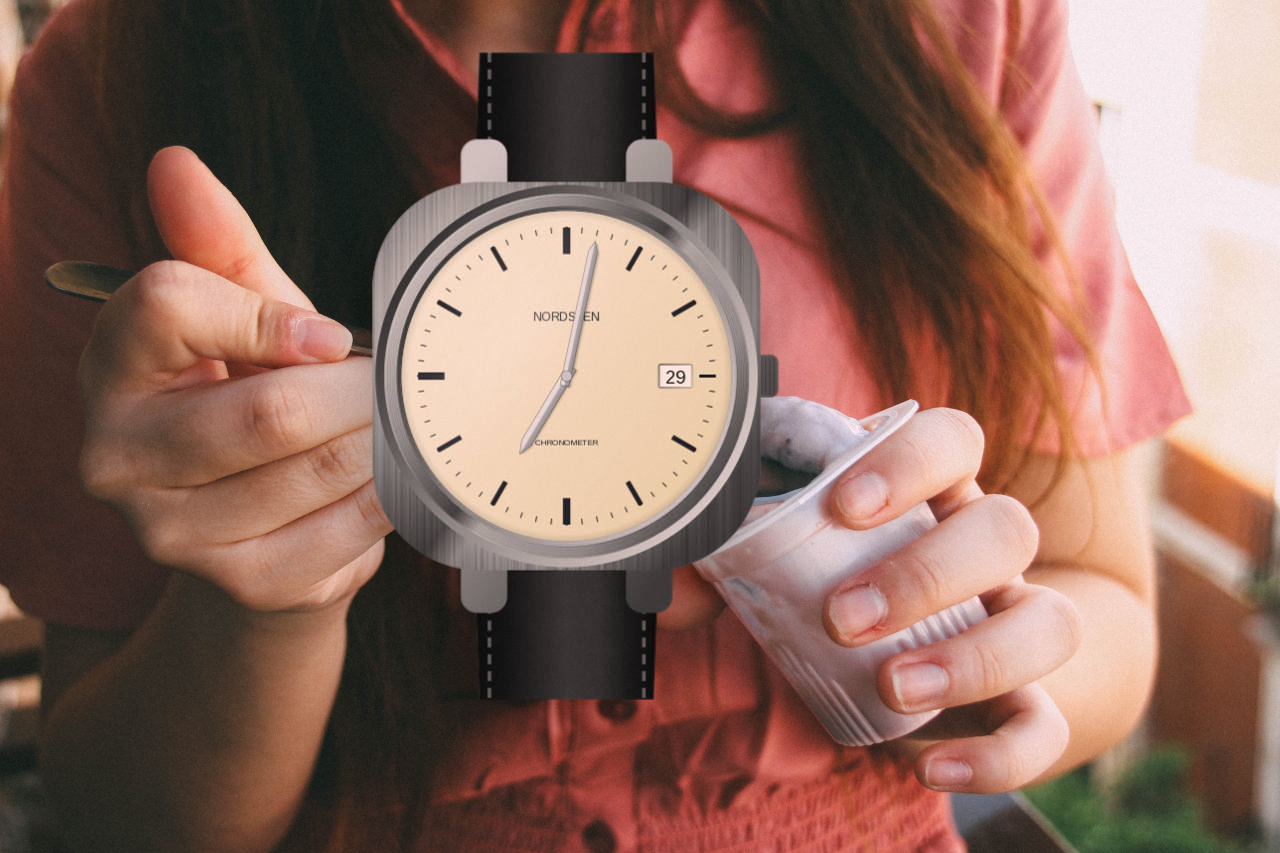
7:02
